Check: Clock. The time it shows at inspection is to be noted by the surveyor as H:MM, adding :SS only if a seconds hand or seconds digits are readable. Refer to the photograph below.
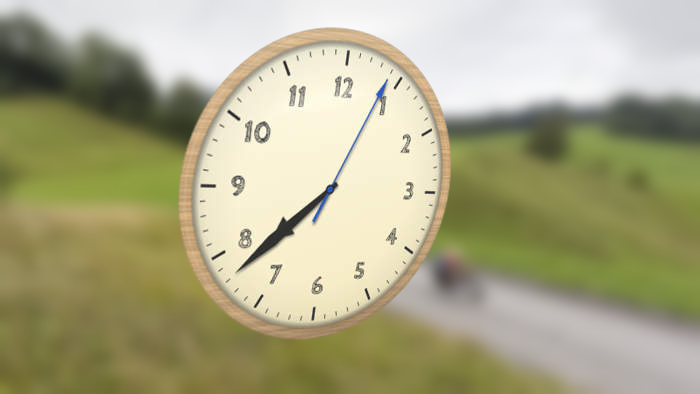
7:38:04
